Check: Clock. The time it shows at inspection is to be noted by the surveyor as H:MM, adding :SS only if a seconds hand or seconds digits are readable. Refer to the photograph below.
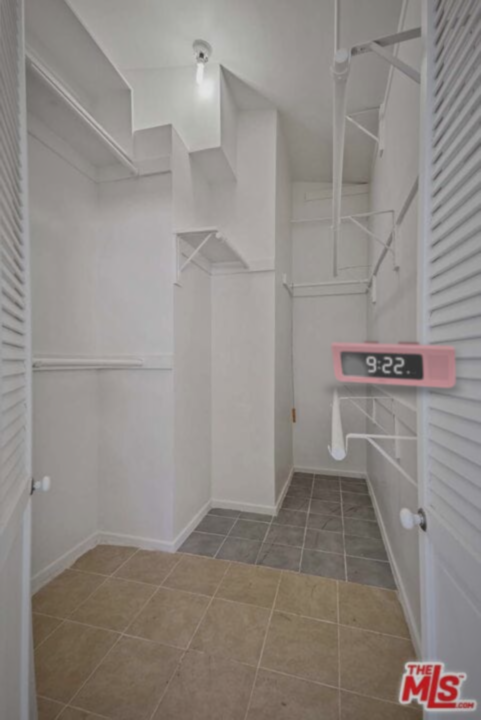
9:22
